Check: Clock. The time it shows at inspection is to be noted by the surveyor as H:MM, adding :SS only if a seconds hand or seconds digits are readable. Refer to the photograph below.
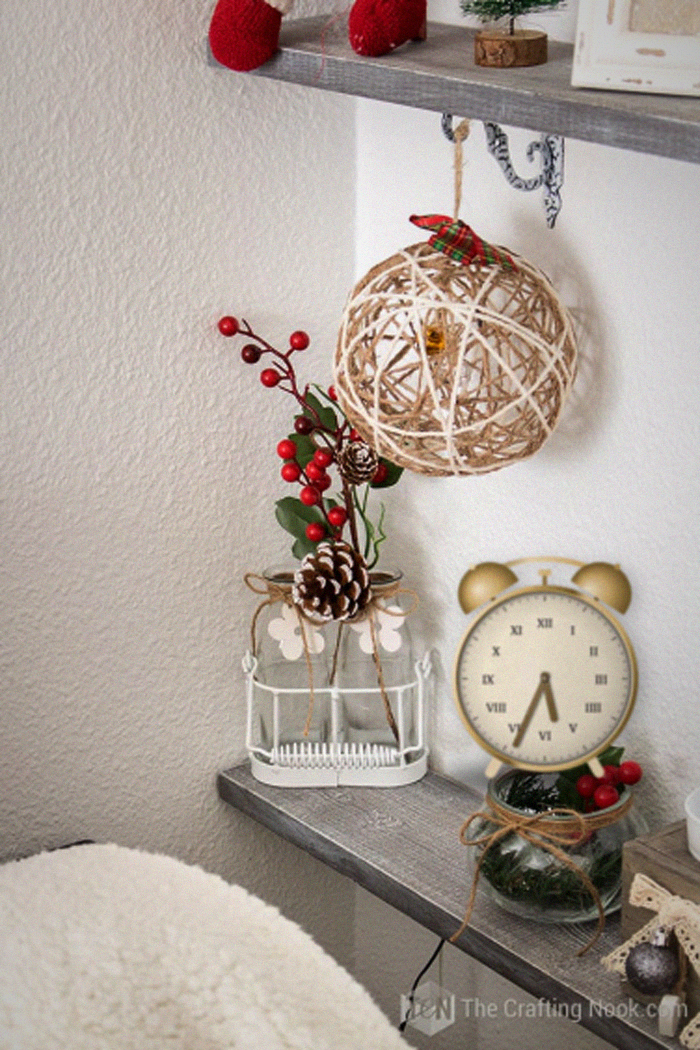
5:34
